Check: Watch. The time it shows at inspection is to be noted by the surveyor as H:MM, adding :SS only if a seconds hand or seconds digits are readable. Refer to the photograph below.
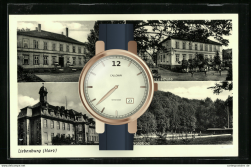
7:38
